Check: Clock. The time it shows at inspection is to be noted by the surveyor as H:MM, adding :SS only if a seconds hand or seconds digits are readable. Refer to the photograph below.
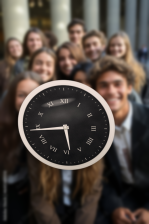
5:44
